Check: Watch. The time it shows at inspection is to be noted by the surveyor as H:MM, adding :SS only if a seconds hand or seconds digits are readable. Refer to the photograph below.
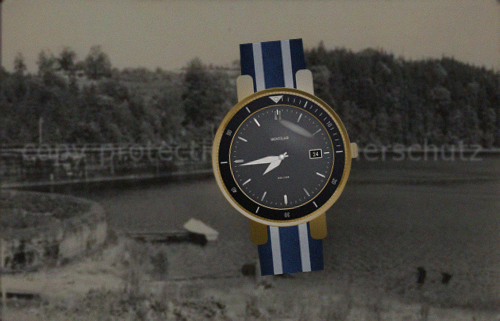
7:44
